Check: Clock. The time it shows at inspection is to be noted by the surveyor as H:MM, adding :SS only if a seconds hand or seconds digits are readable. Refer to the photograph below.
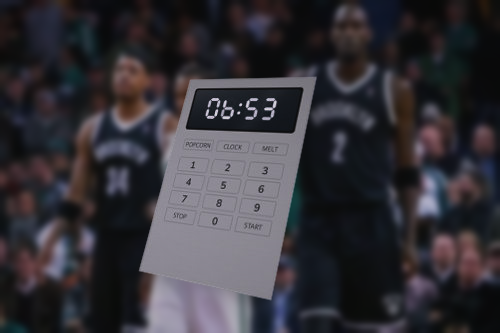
6:53
